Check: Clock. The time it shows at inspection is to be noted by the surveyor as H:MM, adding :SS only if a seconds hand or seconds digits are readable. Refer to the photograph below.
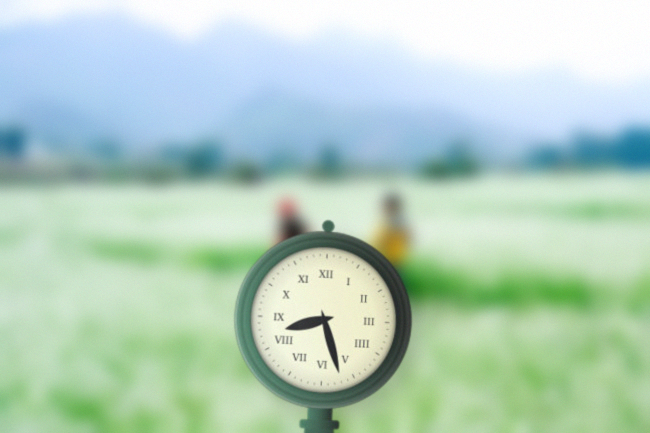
8:27
